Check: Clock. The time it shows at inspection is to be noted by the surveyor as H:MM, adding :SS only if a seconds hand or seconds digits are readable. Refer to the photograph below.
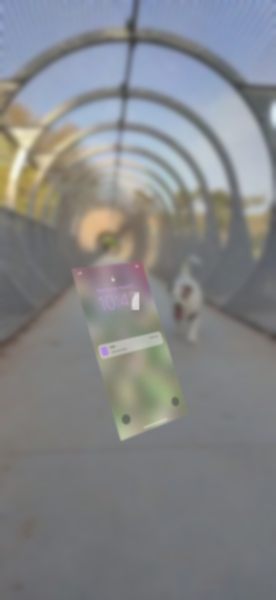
10:42
